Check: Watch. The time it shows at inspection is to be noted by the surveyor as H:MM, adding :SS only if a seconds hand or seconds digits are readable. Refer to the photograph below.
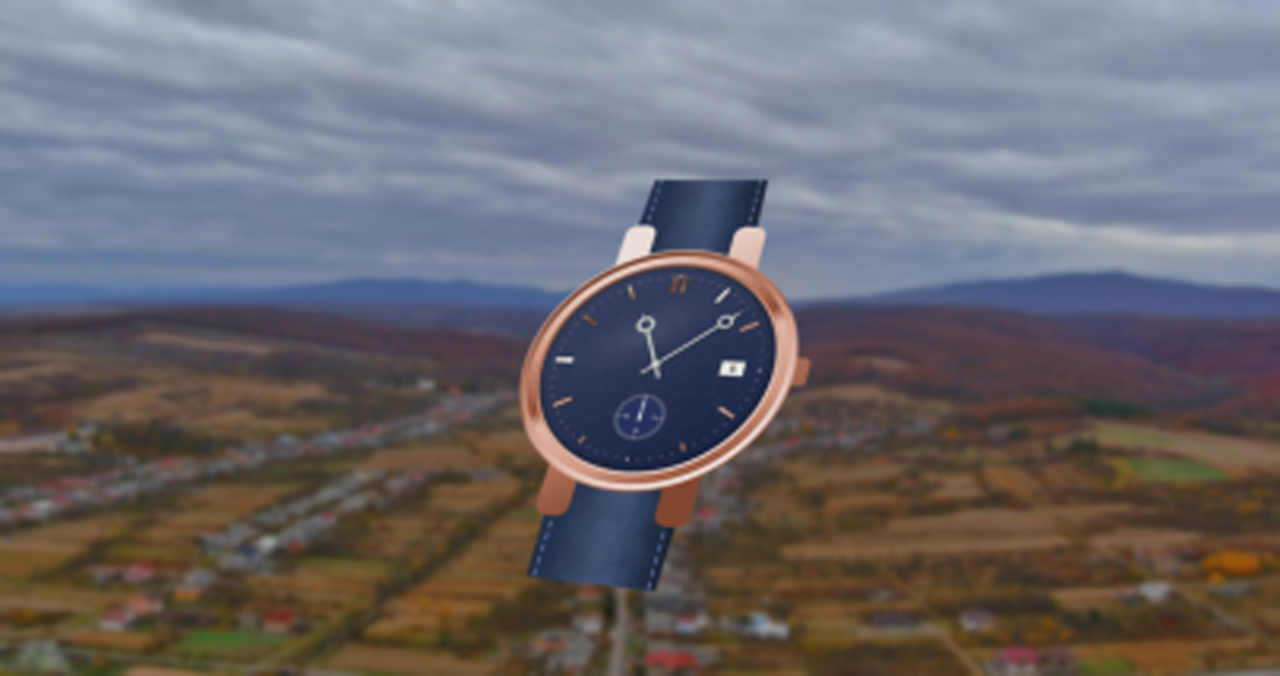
11:08
